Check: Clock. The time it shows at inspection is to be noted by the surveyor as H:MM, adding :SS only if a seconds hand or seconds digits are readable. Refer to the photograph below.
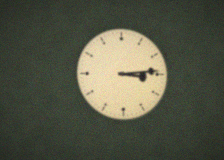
3:14
